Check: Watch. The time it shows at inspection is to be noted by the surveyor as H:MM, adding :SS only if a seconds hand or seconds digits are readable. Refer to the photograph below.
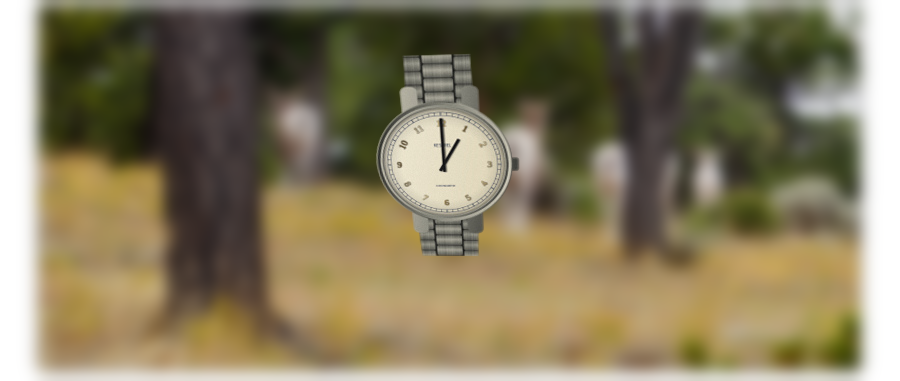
1:00
